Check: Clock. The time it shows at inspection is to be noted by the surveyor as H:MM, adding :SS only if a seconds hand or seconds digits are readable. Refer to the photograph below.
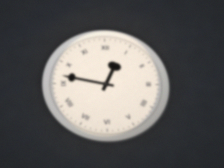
12:47
